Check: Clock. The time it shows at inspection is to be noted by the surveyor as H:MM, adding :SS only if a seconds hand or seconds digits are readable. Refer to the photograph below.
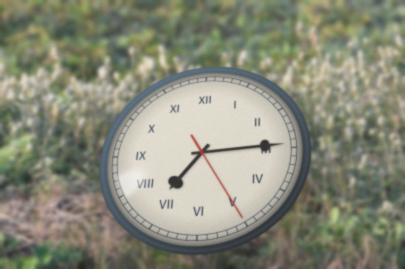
7:14:25
